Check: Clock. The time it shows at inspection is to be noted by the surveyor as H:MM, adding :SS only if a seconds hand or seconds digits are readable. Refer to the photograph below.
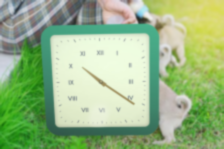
10:21
